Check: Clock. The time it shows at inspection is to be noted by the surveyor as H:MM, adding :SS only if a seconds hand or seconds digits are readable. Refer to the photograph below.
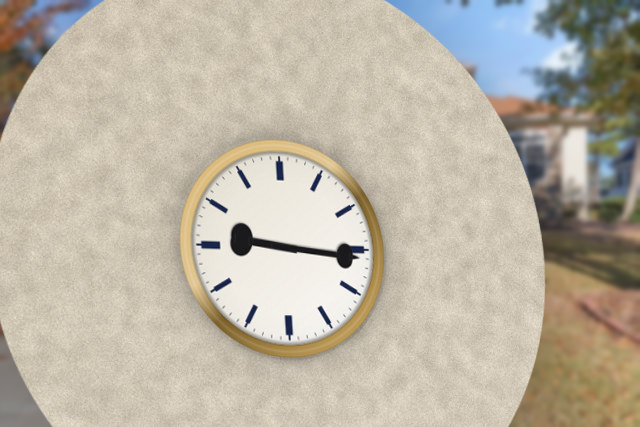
9:16
